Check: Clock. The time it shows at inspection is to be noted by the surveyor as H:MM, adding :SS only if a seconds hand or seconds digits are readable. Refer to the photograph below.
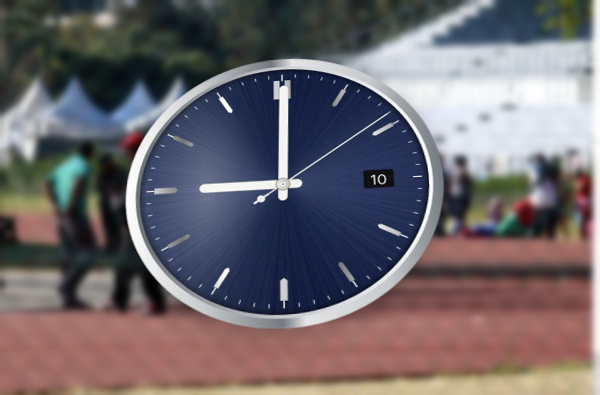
9:00:09
